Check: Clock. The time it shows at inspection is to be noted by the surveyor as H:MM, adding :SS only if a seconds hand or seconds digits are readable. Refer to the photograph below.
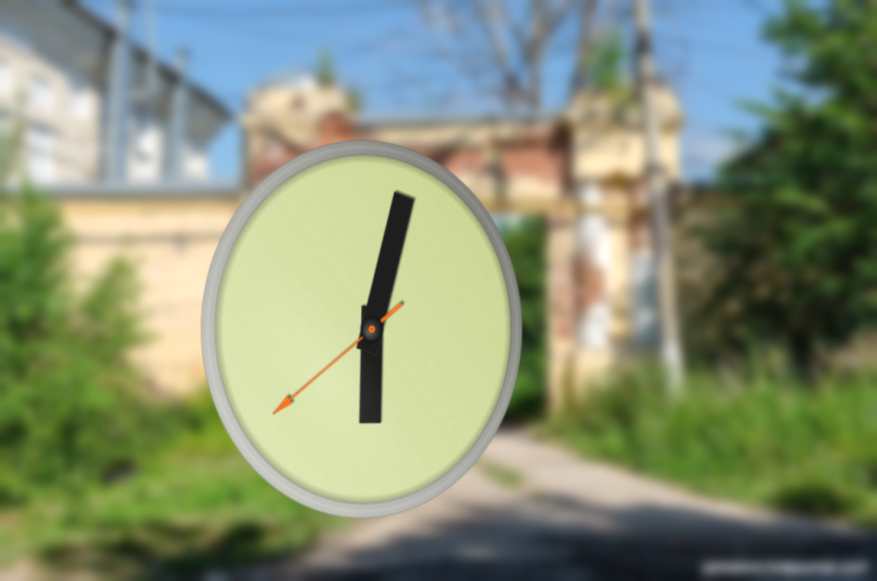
6:02:39
